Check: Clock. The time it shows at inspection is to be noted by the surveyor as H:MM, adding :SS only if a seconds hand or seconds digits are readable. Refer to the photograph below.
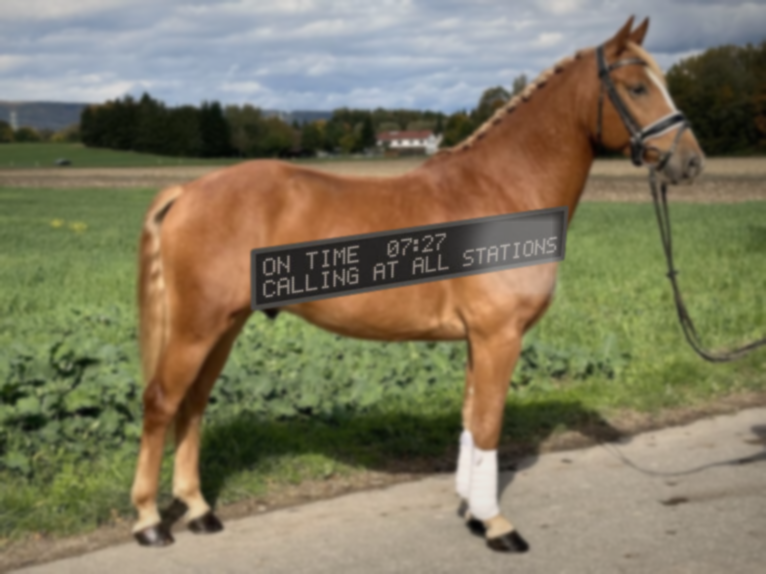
7:27
